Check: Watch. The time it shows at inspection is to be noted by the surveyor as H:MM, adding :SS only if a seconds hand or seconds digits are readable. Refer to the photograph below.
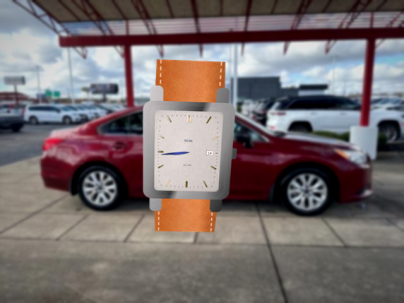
8:44
